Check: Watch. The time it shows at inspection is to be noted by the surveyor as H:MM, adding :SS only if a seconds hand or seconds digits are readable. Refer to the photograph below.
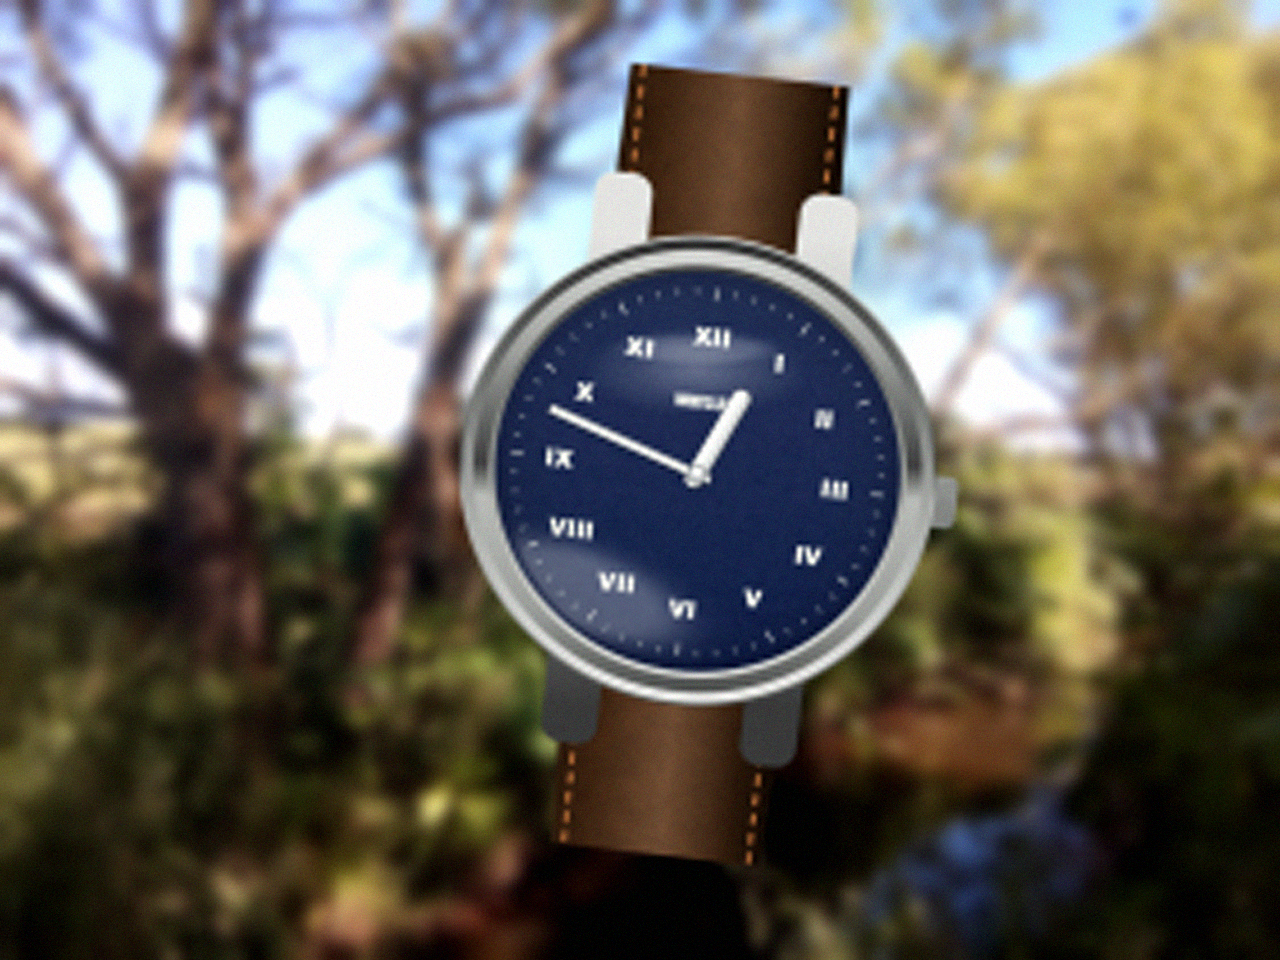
12:48
